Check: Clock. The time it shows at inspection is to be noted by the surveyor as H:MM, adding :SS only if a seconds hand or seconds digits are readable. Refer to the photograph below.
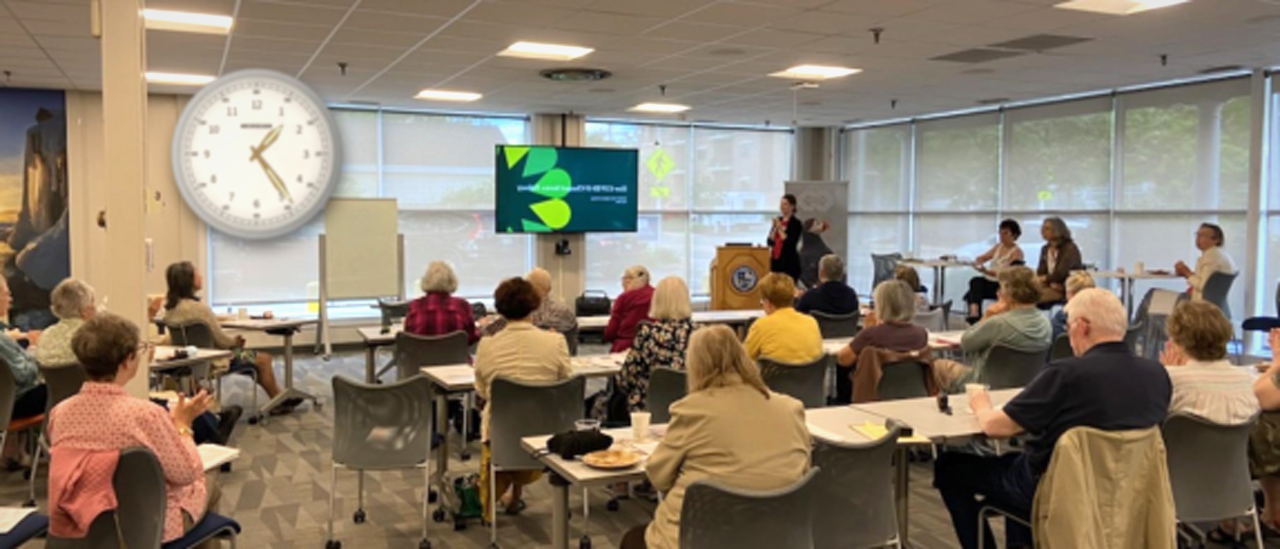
1:24
